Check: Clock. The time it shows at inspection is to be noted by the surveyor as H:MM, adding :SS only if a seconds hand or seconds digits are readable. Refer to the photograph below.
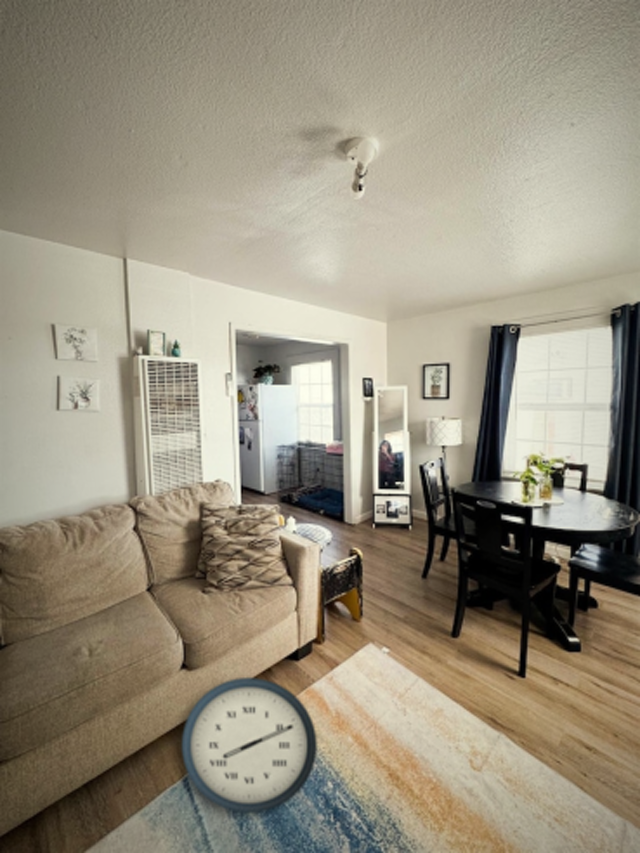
8:11
